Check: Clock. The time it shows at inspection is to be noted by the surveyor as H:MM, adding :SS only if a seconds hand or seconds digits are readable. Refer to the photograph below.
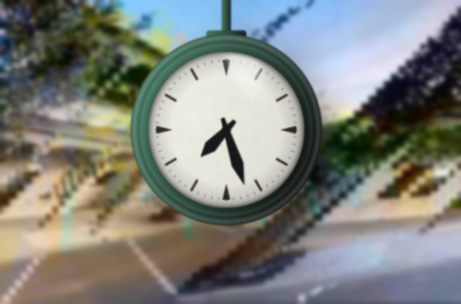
7:27
